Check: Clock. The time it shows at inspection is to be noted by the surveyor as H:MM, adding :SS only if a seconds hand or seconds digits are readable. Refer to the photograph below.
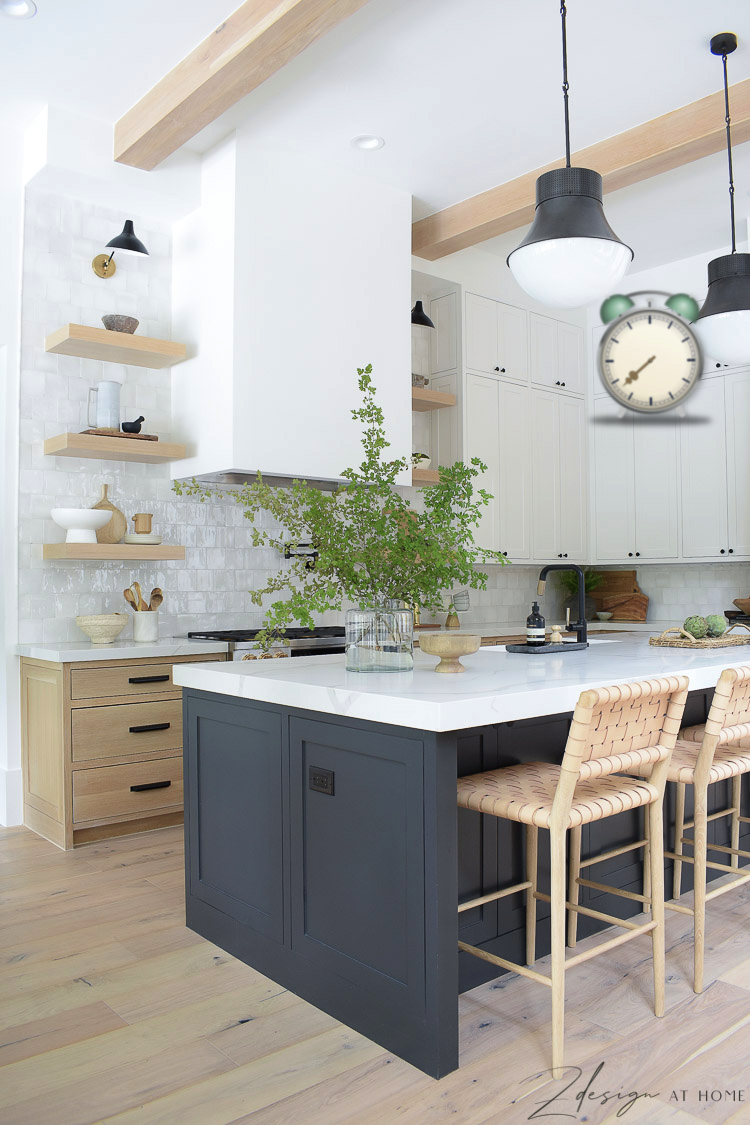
7:38
